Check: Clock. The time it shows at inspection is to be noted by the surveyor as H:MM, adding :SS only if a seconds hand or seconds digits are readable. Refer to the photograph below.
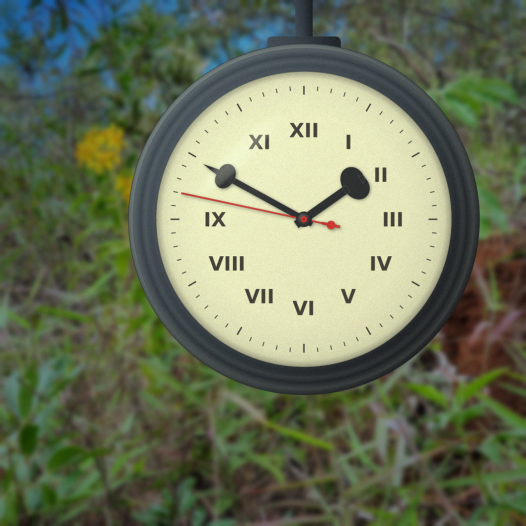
1:49:47
